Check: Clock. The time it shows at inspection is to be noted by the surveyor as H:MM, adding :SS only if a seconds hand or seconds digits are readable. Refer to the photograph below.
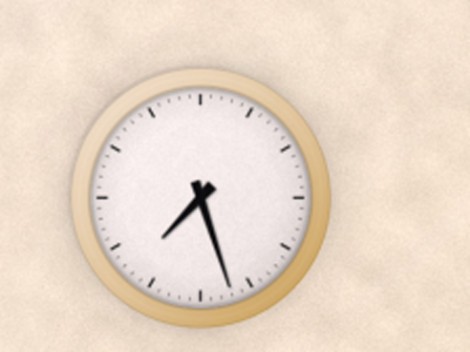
7:27
